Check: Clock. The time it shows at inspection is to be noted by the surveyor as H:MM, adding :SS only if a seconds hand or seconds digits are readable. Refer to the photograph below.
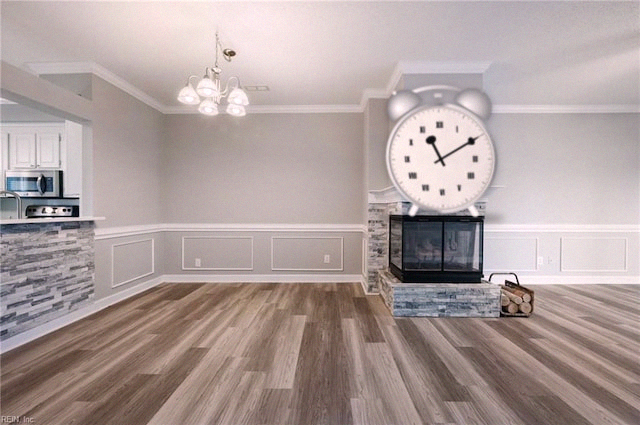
11:10
